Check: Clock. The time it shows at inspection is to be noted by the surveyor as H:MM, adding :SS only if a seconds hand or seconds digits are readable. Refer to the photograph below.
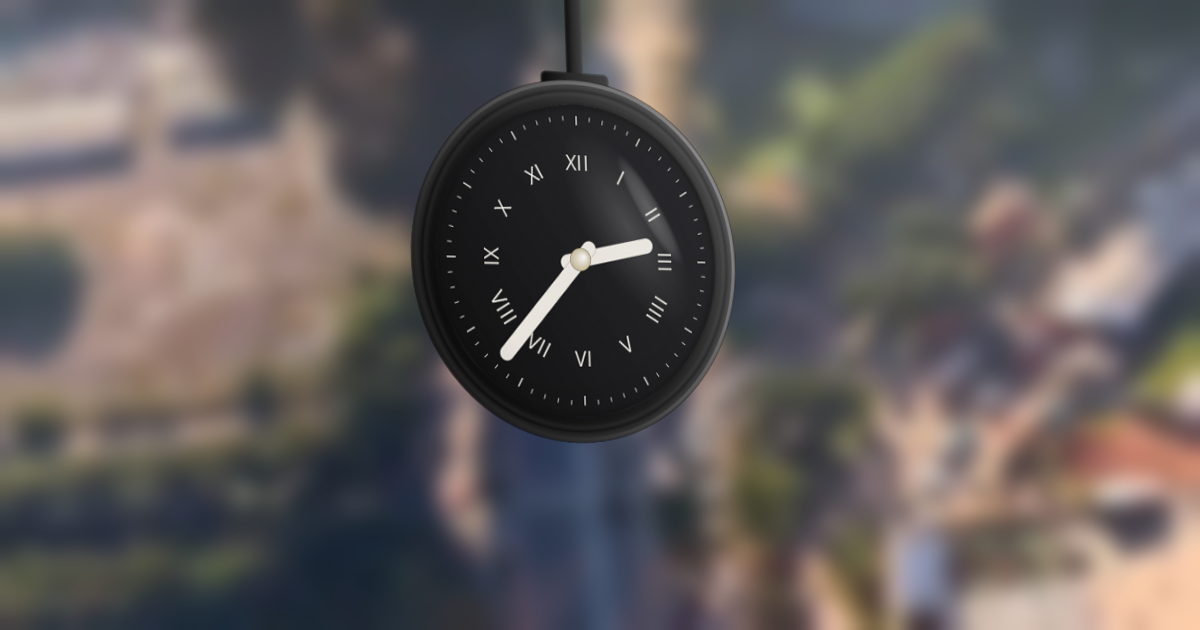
2:37
